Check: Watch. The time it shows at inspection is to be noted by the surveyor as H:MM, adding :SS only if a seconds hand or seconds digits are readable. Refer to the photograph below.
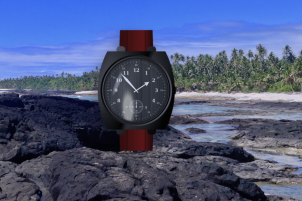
1:53
